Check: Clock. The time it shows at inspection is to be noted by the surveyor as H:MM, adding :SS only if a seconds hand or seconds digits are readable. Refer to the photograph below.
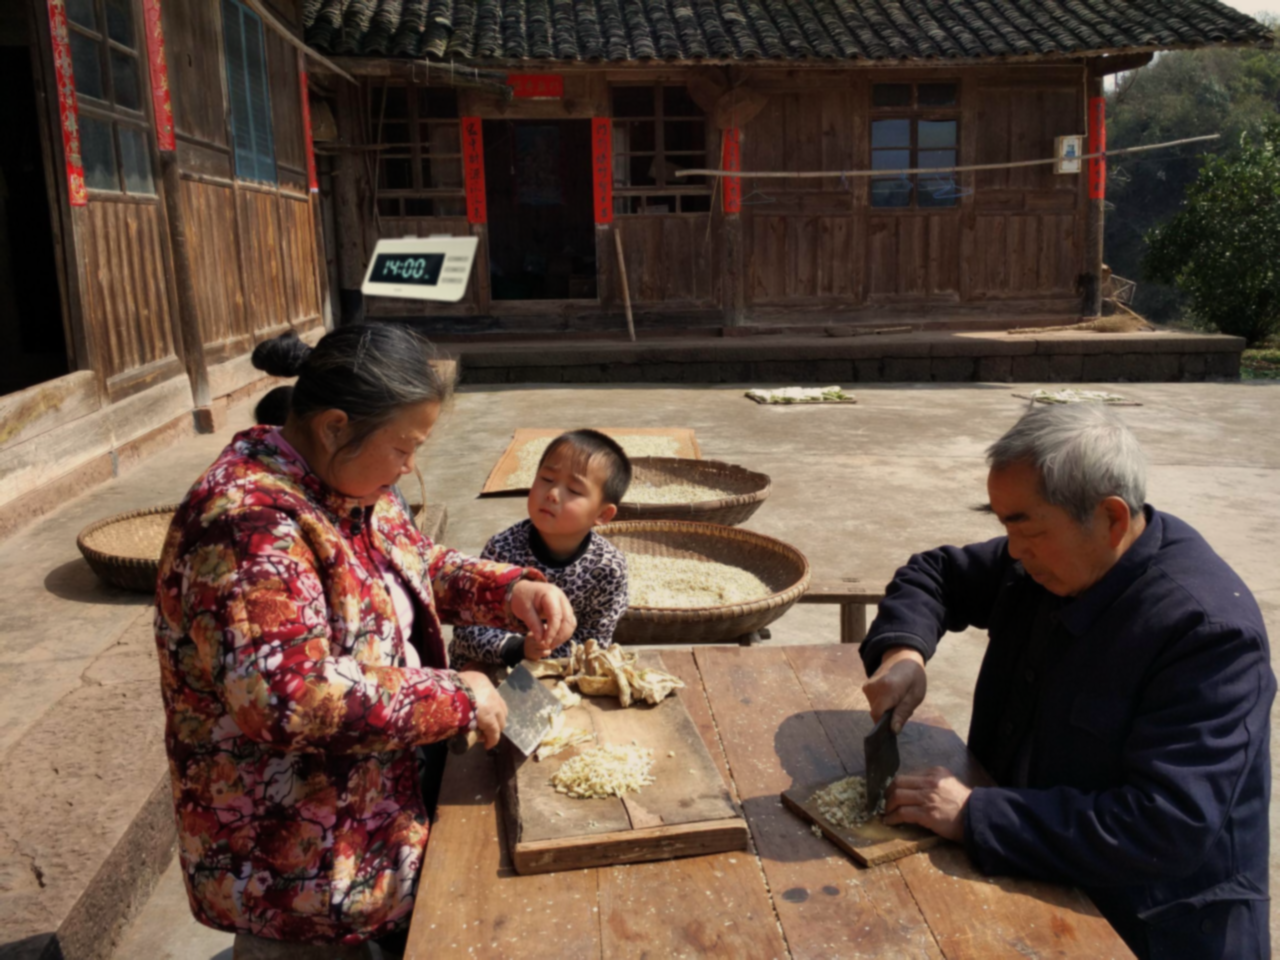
14:00
